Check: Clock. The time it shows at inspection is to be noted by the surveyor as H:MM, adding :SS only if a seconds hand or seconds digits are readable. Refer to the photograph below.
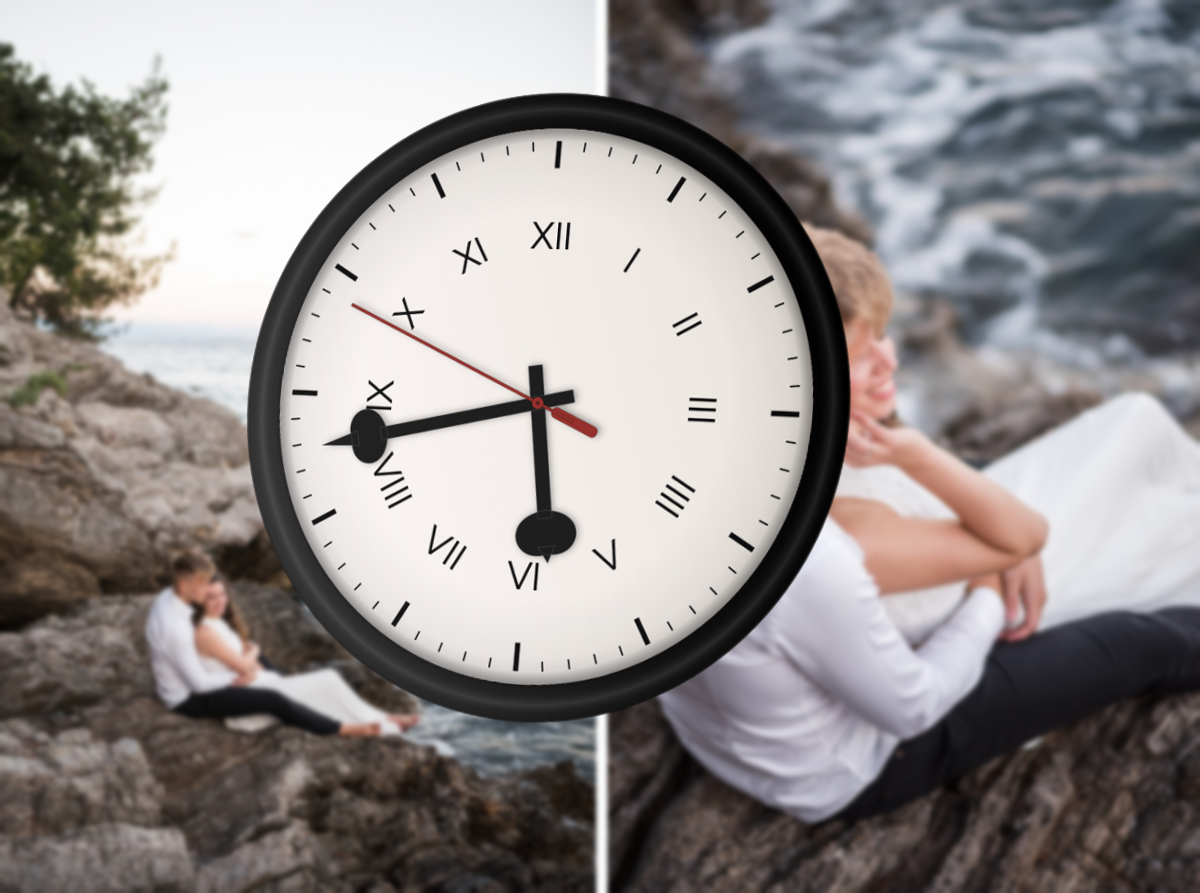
5:42:49
